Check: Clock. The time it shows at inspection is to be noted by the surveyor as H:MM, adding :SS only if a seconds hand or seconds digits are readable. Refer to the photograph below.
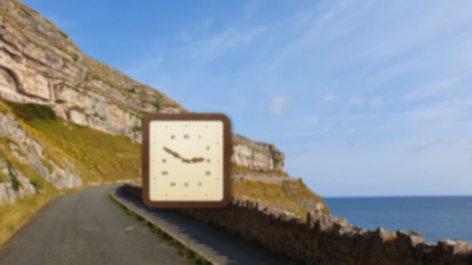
2:50
